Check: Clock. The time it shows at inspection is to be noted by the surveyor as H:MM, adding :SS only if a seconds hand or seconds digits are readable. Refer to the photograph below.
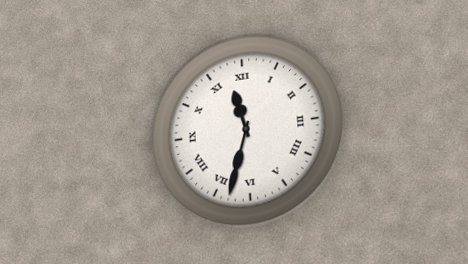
11:33
